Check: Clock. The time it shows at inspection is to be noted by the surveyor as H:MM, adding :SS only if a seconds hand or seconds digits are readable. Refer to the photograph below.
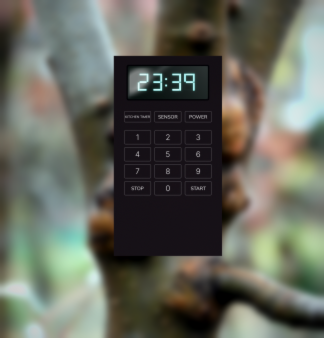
23:39
